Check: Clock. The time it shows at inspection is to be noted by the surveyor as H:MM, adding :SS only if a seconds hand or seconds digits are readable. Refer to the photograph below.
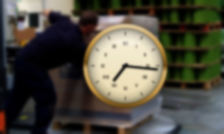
7:16
